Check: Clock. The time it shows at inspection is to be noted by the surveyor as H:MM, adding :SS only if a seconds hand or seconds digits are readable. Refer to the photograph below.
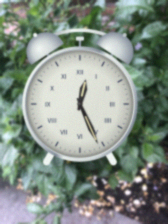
12:26
